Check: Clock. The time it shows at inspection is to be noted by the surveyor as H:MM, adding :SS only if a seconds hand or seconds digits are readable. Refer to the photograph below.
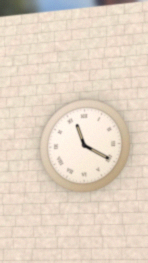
11:20
